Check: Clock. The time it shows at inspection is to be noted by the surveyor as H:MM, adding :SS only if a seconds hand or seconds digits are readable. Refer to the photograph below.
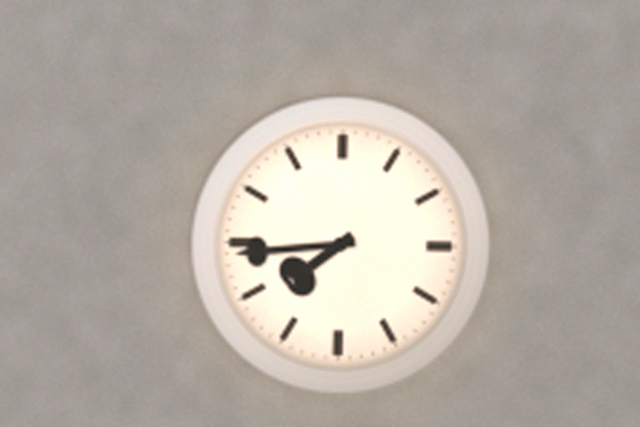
7:44
